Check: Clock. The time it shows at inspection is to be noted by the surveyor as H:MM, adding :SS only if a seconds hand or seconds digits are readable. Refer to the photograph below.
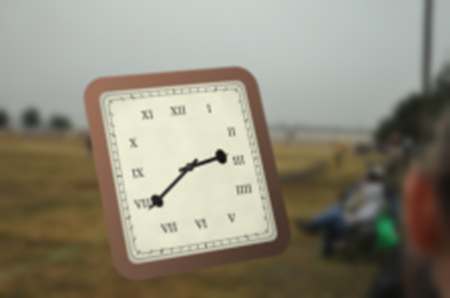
2:39
